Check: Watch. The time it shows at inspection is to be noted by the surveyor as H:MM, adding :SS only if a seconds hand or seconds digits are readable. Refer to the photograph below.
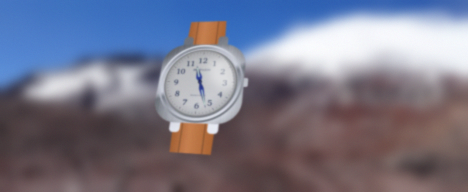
11:27
